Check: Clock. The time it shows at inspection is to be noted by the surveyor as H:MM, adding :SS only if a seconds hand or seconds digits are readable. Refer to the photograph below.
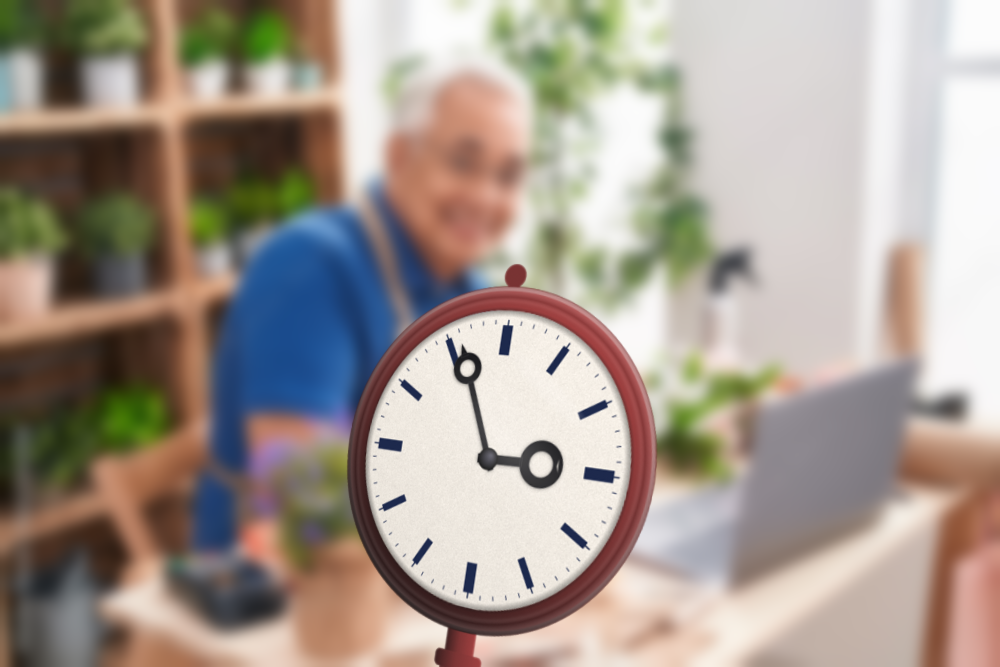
2:56
